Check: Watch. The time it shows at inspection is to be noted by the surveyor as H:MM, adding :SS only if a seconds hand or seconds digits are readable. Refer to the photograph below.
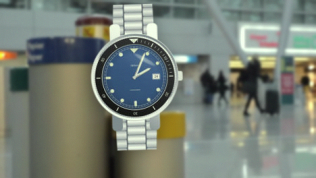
2:04
